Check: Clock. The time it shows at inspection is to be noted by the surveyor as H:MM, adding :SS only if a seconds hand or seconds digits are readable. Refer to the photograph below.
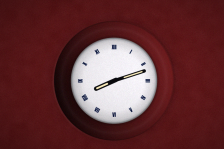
8:12
